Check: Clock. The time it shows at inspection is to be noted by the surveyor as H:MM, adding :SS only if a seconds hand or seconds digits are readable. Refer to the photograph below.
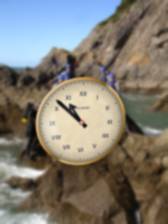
10:52
